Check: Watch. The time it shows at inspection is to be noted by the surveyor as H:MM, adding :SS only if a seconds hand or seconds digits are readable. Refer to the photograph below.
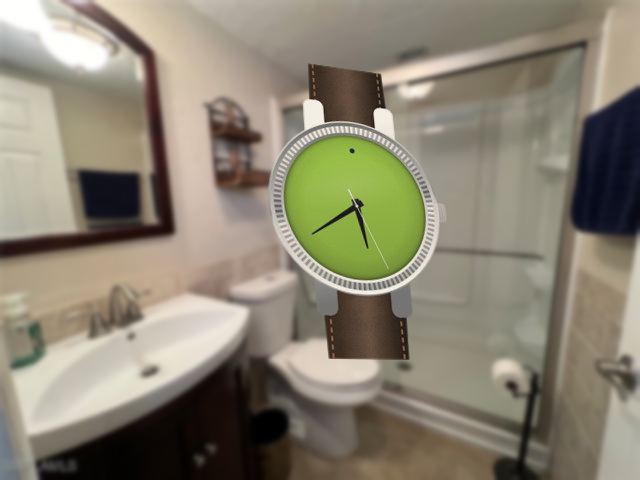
5:39:26
